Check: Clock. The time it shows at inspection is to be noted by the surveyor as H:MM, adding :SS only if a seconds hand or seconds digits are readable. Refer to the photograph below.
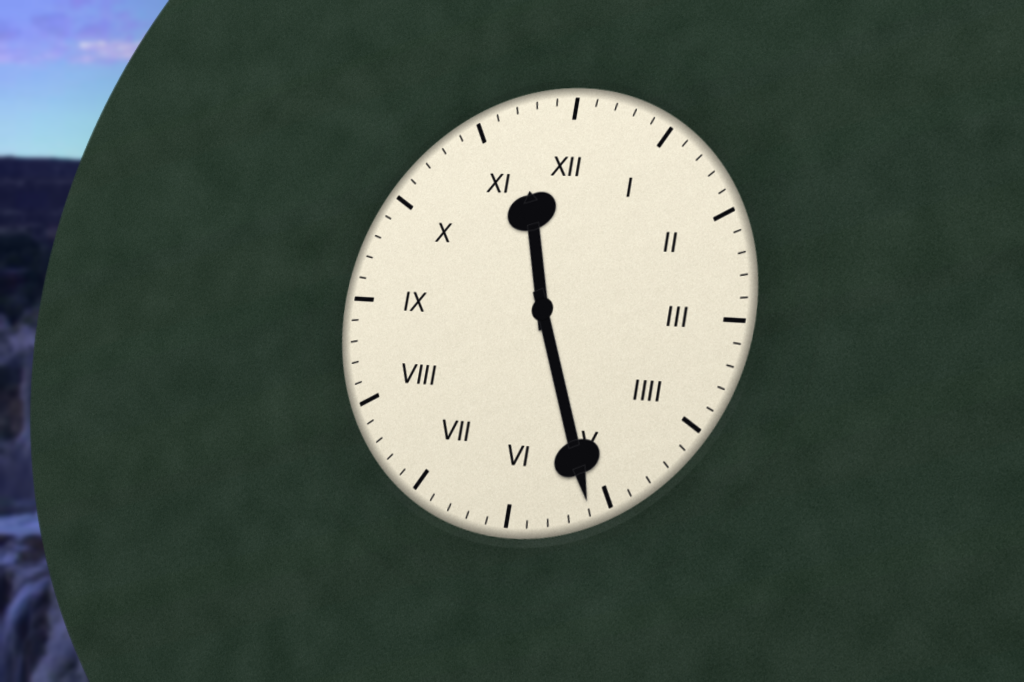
11:26
